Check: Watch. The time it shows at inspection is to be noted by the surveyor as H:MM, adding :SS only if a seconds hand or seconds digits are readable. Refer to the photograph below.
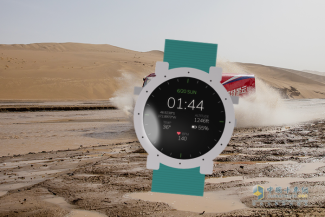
1:44
